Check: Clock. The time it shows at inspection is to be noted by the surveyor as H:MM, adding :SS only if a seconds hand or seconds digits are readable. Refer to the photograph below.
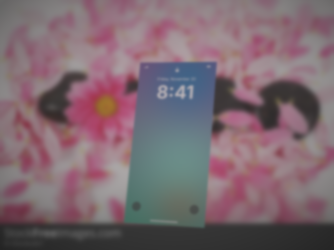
8:41
